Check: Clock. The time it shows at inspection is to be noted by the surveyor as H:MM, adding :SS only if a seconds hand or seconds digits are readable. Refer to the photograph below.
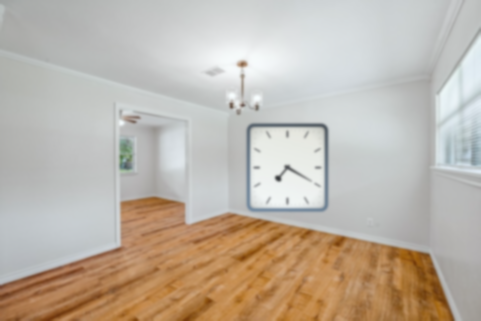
7:20
